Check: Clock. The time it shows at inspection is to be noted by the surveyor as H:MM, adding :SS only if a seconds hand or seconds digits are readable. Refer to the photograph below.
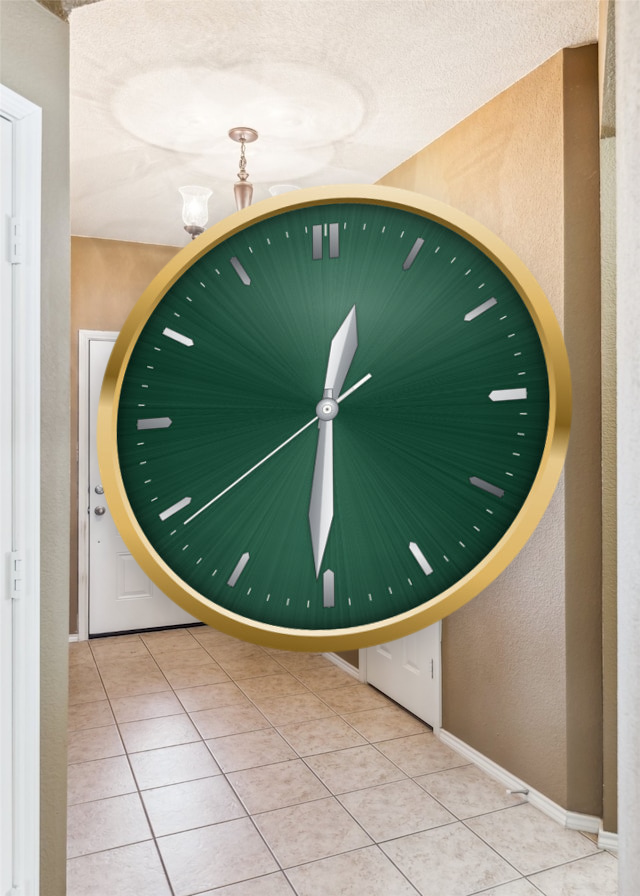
12:30:39
